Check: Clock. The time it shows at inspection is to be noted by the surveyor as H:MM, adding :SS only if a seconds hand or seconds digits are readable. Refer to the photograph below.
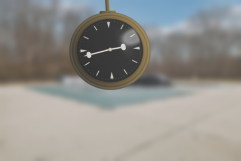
2:43
